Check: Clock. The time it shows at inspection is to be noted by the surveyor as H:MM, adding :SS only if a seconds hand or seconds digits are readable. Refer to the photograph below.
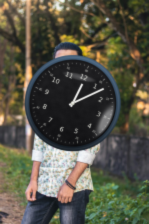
12:07
